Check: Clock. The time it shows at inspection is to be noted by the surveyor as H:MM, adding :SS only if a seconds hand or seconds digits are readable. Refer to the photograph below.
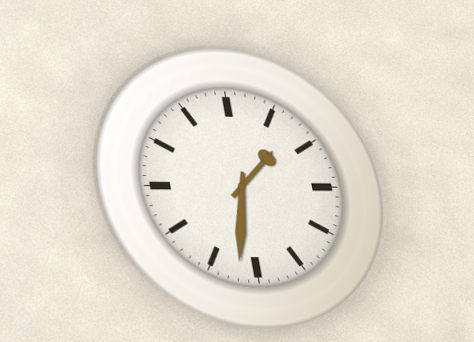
1:32
